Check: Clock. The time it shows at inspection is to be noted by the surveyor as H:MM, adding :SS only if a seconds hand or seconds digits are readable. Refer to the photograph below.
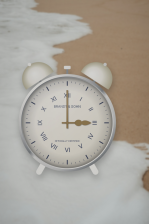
3:00
